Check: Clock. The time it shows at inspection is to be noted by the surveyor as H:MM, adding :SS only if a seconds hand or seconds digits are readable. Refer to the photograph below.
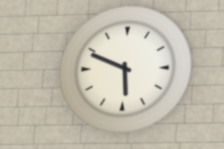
5:49
